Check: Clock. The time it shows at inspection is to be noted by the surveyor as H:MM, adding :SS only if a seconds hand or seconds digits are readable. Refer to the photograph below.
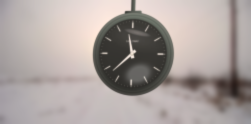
11:38
